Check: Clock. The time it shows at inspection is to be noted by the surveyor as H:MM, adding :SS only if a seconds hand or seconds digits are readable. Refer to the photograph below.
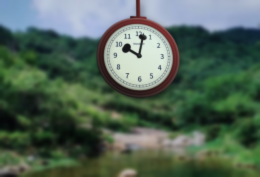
10:02
